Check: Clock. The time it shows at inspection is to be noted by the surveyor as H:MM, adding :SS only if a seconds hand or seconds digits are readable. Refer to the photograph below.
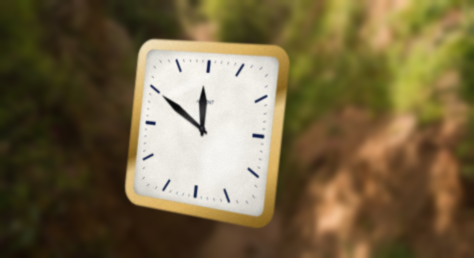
11:50
